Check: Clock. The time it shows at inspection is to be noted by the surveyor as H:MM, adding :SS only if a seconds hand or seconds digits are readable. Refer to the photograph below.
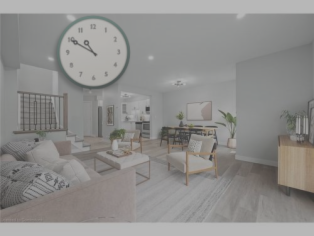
10:50
